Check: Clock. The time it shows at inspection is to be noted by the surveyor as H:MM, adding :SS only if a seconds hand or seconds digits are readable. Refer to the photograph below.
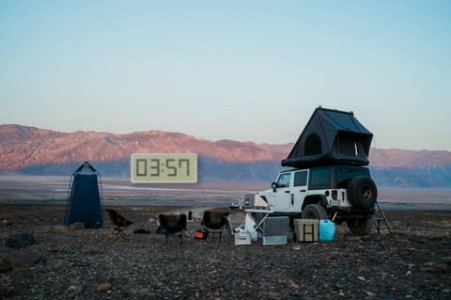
3:57
